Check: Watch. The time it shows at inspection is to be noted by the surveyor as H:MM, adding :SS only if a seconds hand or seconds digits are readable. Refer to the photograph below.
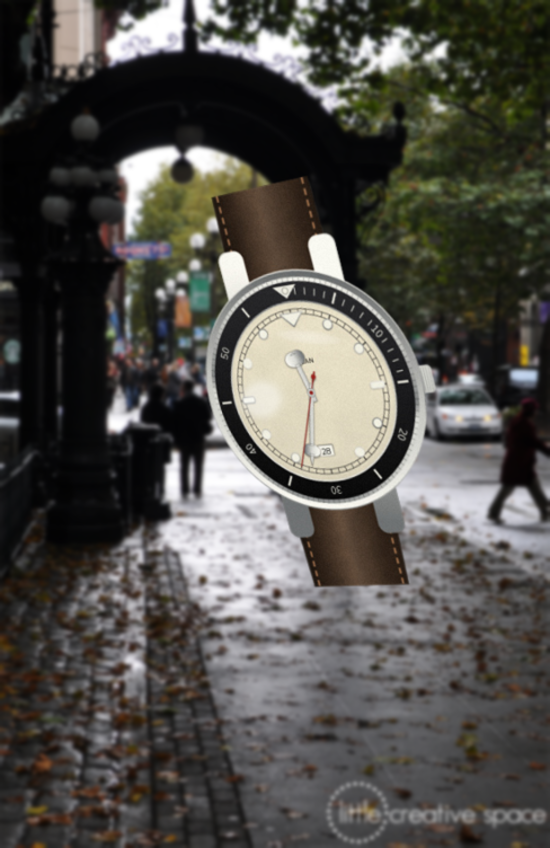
11:32:34
